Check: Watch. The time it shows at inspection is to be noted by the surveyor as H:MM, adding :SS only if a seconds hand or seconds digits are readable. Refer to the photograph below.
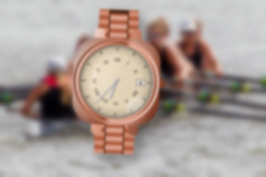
6:37
